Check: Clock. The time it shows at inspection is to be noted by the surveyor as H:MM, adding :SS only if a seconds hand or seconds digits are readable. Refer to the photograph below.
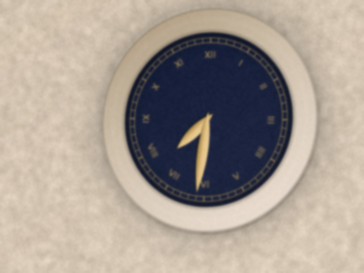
7:31
